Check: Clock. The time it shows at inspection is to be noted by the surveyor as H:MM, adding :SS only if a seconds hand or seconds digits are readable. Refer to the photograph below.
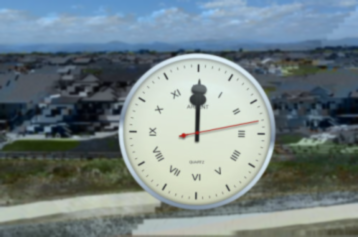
12:00:13
